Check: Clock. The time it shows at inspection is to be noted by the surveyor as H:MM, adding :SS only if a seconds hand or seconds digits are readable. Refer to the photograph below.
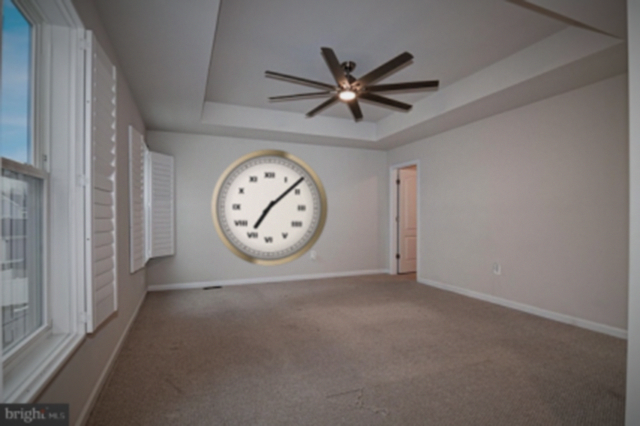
7:08
